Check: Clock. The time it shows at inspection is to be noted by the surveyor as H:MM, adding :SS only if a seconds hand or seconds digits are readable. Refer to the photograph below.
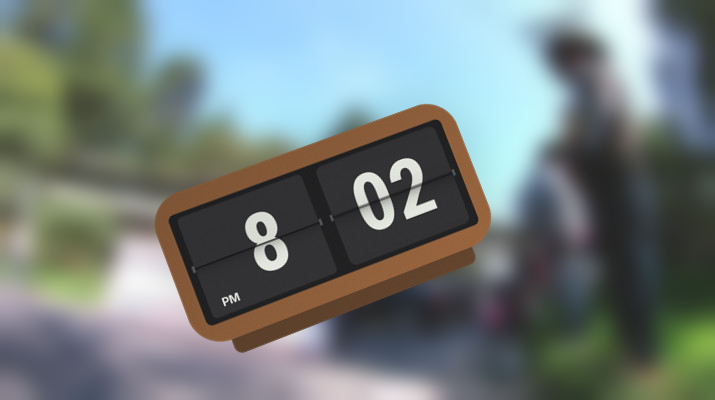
8:02
